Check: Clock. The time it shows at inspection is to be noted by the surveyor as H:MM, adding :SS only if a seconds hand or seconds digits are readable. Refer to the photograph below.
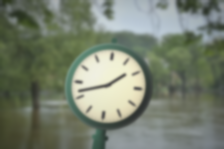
1:42
